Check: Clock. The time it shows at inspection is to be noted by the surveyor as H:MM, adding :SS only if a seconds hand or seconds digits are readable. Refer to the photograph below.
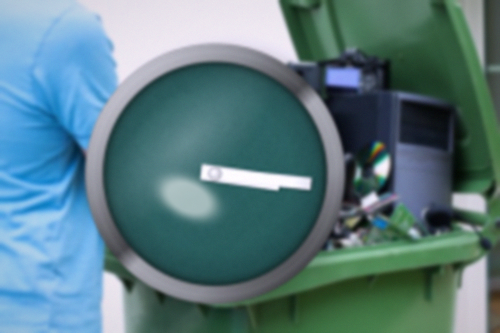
3:16
